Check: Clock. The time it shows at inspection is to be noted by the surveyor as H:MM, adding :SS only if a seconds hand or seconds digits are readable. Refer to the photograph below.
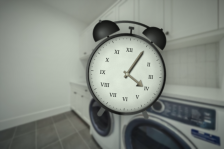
4:05
